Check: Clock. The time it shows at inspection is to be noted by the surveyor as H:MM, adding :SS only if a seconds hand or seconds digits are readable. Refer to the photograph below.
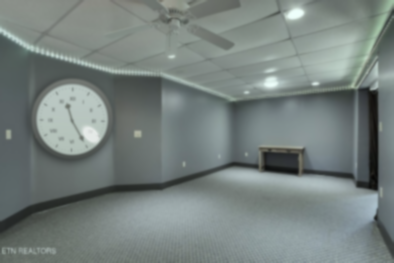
11:25
